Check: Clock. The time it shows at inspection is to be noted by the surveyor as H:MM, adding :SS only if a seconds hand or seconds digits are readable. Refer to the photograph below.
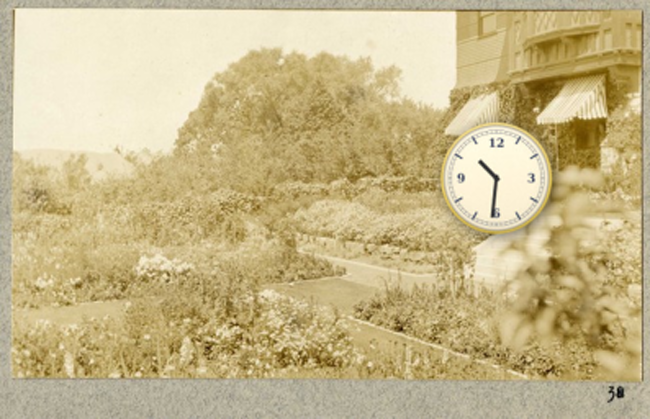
10:31
